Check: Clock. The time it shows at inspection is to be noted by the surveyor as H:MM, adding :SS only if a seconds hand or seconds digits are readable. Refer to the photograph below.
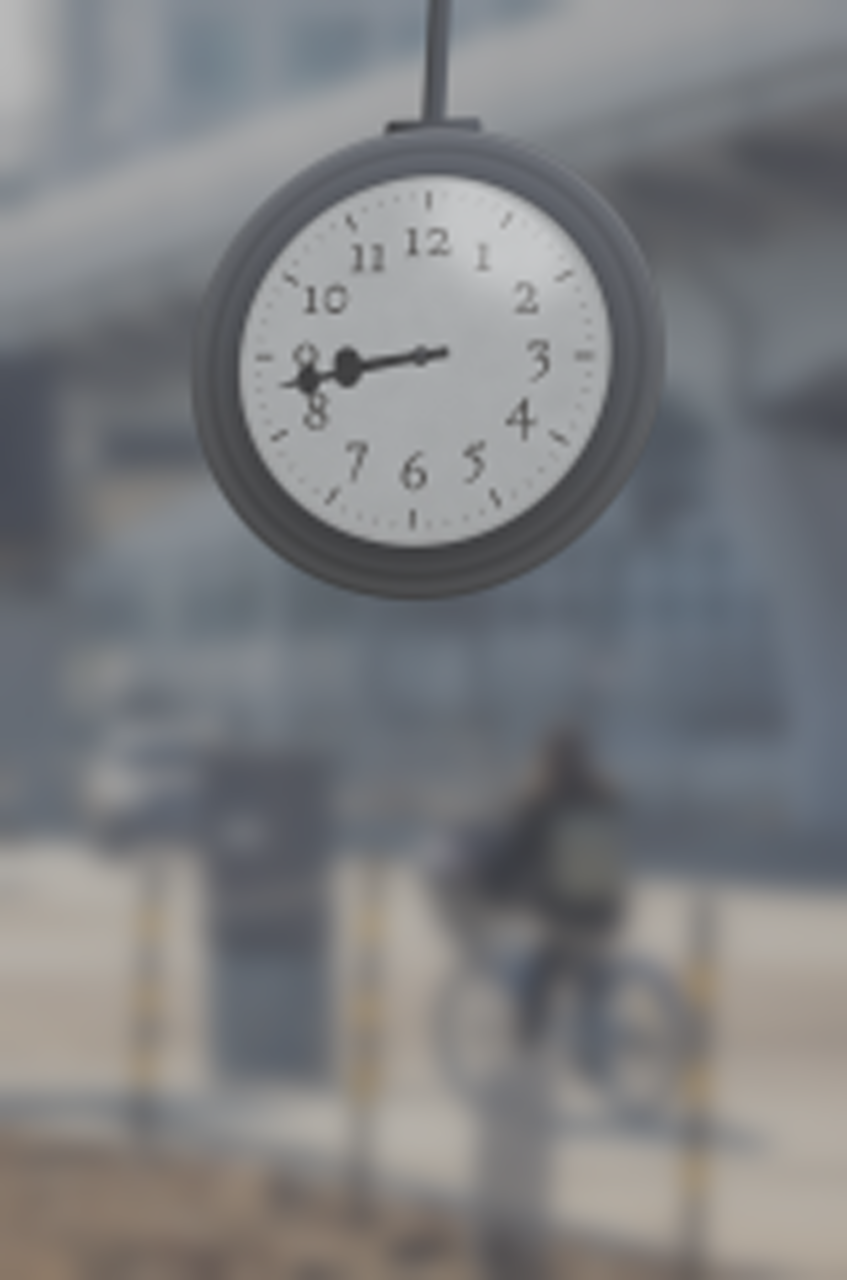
8:43
